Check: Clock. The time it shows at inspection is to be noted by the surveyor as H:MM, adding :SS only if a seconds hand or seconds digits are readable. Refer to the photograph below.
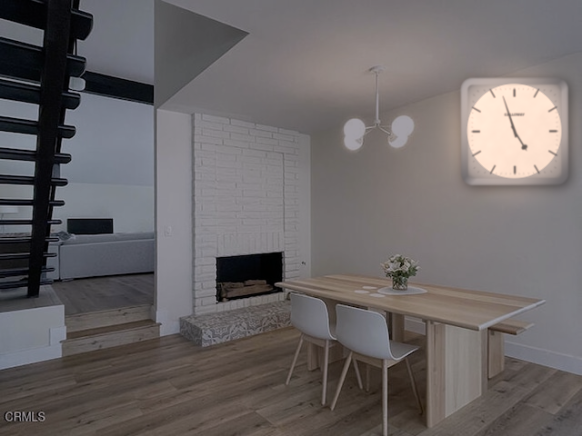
4:57
